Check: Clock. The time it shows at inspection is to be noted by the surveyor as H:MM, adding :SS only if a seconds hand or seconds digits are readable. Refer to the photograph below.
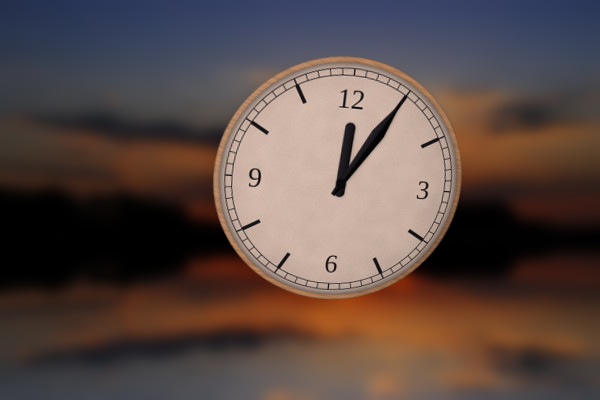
12:05
